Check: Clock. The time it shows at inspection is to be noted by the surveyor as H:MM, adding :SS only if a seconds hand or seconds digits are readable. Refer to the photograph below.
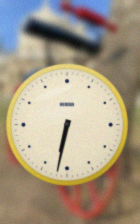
6:32
